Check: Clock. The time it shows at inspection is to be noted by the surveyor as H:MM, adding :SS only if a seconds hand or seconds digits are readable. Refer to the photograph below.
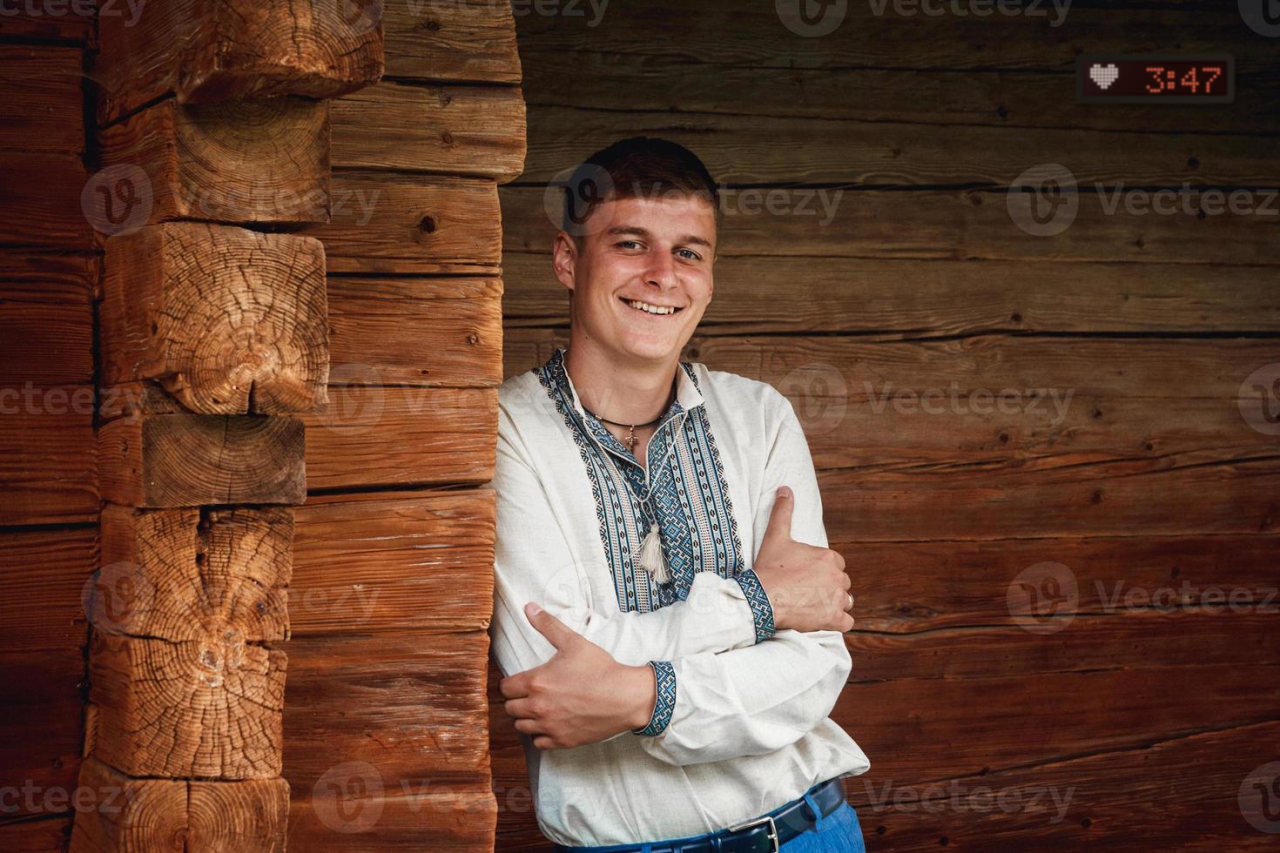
3:47
